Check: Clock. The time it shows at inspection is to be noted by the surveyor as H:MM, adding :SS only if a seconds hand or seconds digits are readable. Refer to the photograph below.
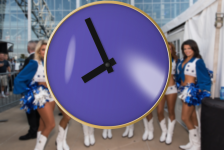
7:56
